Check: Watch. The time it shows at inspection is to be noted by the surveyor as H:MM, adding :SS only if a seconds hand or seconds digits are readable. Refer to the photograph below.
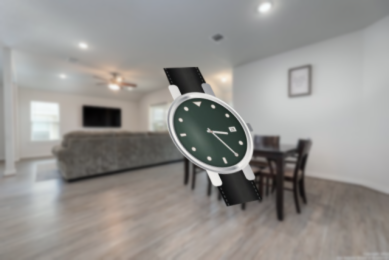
3:25
